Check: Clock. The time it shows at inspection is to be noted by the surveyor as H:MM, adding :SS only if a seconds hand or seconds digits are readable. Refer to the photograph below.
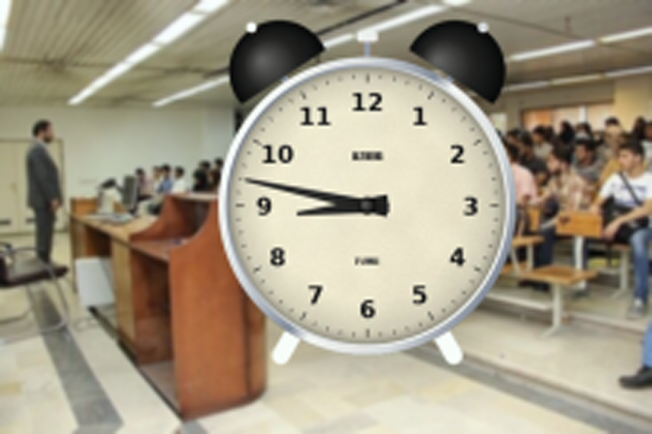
8:47
